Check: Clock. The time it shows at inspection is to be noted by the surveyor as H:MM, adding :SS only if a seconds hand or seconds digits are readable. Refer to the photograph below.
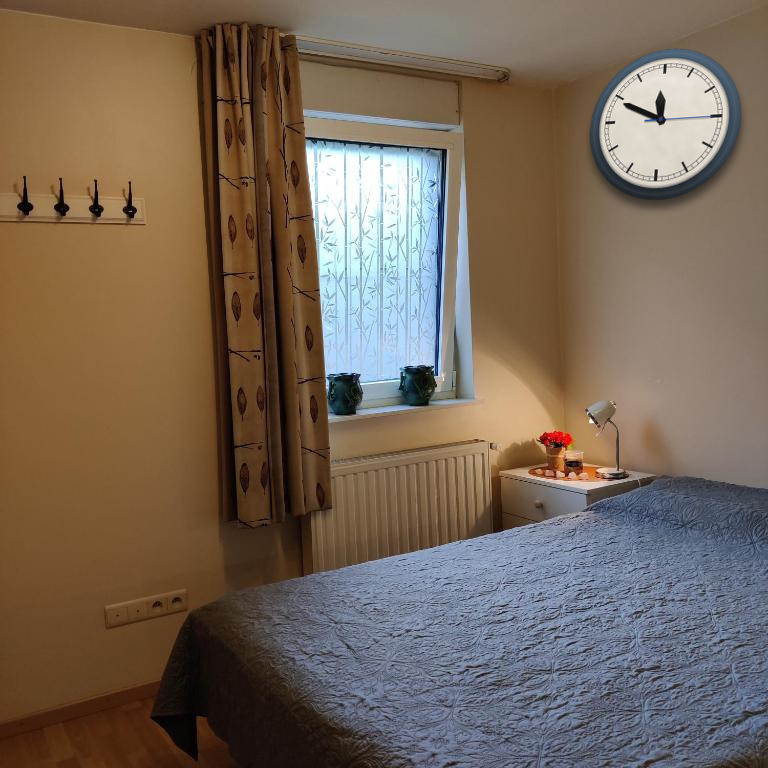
11:49:15
